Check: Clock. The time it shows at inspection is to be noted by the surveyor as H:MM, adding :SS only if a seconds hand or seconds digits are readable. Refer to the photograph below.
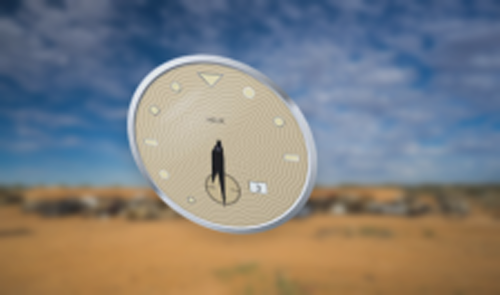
6:30
